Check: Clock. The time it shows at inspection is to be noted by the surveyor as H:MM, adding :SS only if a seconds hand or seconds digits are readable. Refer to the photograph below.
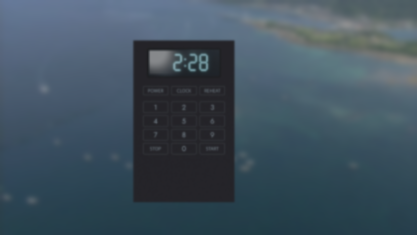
2:28
